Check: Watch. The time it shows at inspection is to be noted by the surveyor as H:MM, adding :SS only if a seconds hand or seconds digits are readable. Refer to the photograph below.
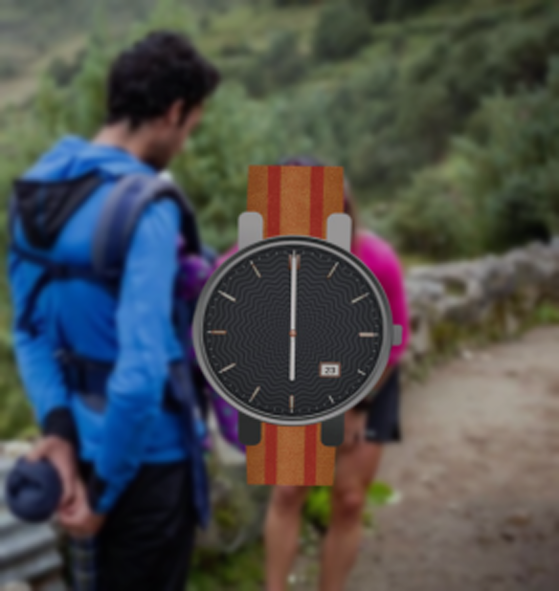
6:00
